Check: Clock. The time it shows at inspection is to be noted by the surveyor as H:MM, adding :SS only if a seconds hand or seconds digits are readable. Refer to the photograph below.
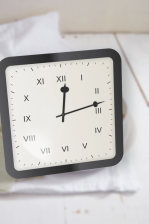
12:13
